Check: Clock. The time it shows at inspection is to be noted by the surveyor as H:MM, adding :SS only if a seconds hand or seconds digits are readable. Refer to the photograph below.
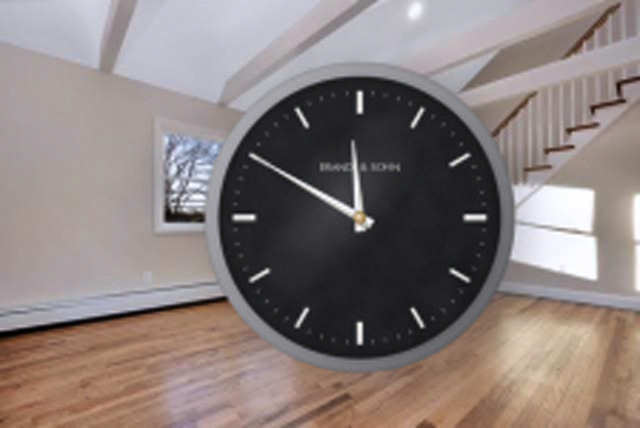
11:50
